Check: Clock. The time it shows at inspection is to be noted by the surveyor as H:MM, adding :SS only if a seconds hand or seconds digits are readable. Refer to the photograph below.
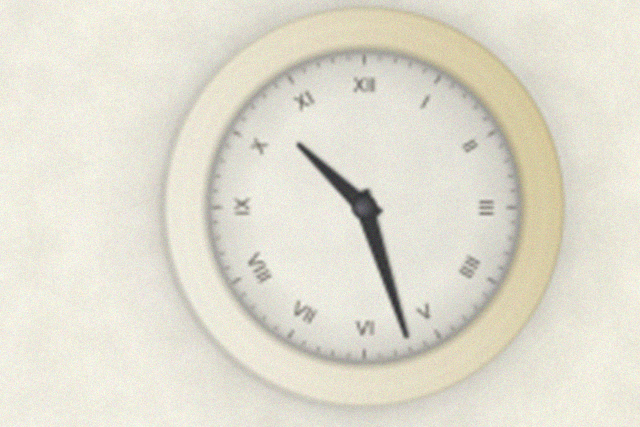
10:27
